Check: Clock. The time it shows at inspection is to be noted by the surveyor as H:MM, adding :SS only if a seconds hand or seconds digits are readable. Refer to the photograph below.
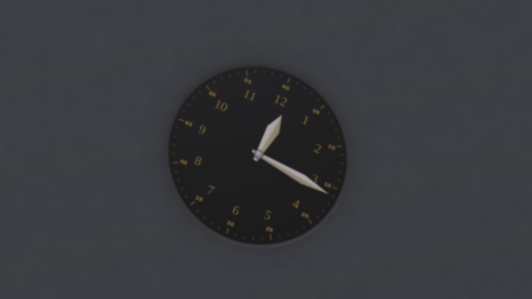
12:16
